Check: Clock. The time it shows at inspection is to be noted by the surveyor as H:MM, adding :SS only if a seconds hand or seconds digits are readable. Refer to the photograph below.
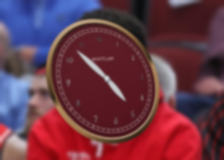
4:53
